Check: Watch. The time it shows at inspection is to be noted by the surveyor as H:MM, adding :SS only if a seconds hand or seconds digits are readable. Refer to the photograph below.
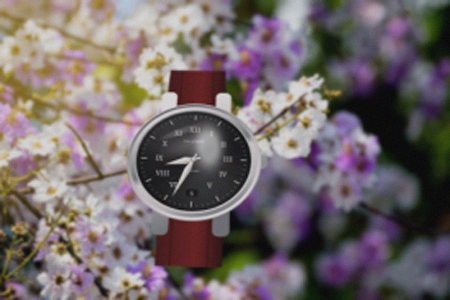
8:34
